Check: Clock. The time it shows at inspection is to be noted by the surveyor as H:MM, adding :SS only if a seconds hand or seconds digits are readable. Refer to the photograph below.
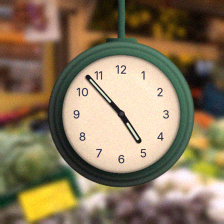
4:53
